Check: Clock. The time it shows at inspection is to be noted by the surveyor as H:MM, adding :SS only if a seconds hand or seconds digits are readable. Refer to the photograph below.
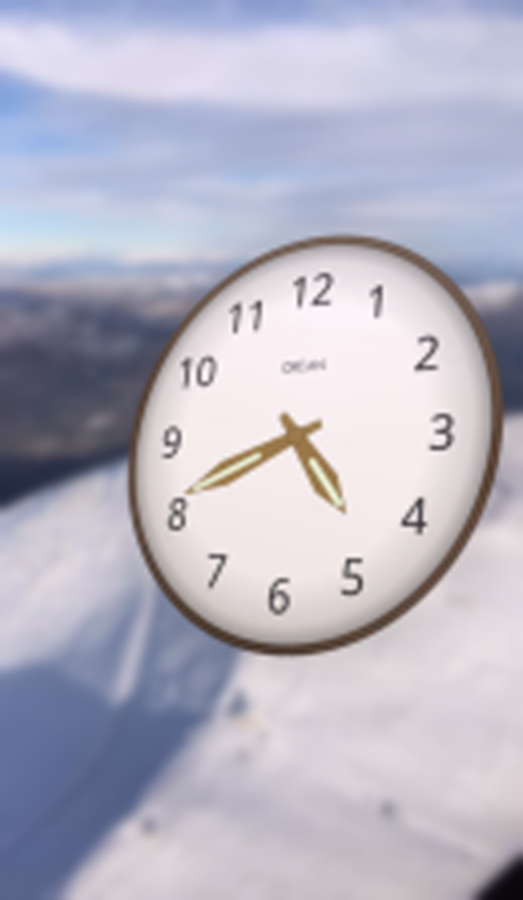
4:41
